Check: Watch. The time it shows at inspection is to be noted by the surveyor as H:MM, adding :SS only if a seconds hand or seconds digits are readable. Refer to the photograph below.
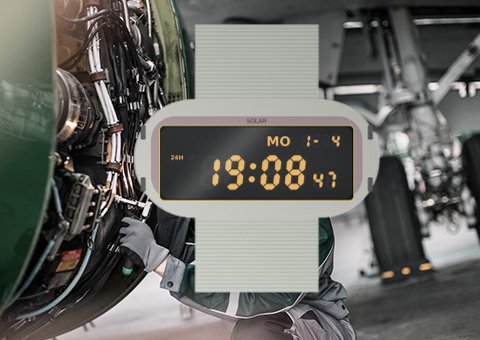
19:08:47
